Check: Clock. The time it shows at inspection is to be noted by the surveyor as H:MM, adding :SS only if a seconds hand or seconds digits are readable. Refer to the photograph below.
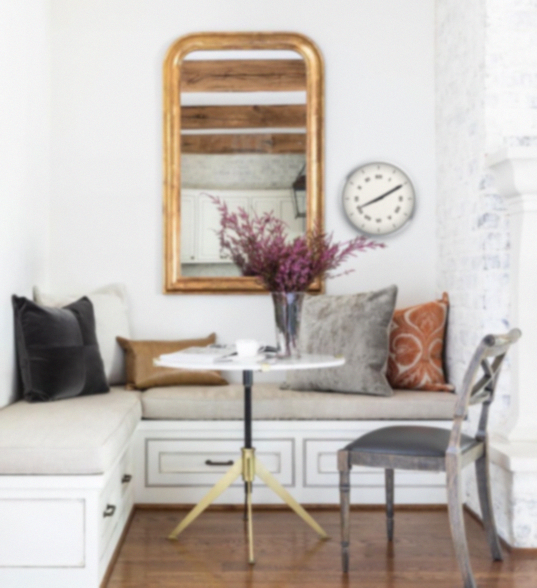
8:10
